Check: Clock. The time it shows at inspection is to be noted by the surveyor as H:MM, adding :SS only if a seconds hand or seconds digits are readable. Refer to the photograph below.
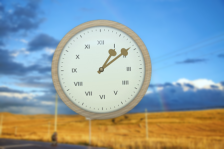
1:09
